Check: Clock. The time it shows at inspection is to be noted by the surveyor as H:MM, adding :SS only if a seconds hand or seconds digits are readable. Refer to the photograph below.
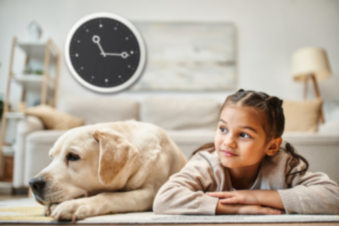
11:16
